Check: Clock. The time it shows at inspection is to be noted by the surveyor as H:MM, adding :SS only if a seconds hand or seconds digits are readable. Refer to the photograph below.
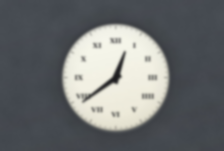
12:39
